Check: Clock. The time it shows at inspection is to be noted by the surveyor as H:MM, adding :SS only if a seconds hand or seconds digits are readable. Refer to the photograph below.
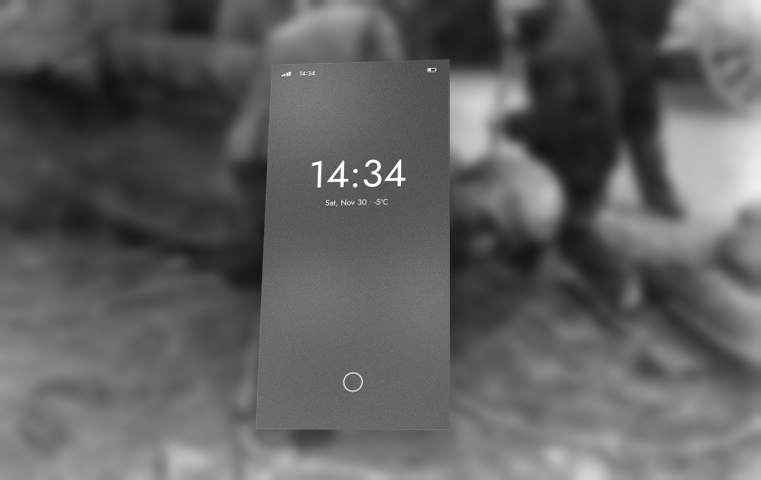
14:34
